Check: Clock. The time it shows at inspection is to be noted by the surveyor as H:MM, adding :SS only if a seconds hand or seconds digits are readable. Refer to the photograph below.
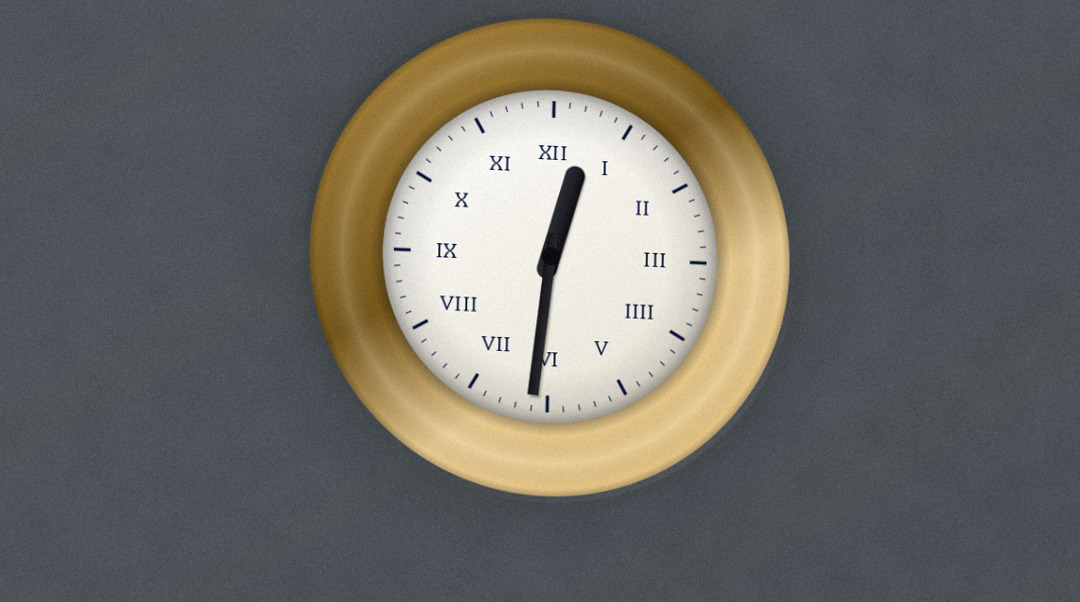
12:31
